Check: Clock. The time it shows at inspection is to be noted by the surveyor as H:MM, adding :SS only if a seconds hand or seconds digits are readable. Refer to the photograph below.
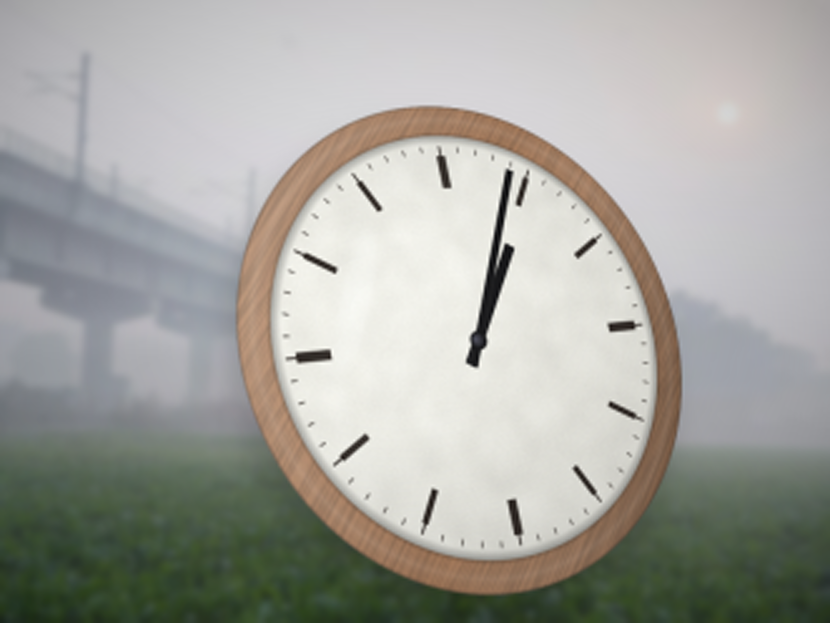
1:04
